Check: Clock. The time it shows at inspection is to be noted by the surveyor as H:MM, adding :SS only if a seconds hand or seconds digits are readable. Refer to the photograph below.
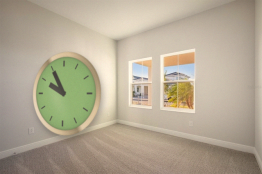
9:55
